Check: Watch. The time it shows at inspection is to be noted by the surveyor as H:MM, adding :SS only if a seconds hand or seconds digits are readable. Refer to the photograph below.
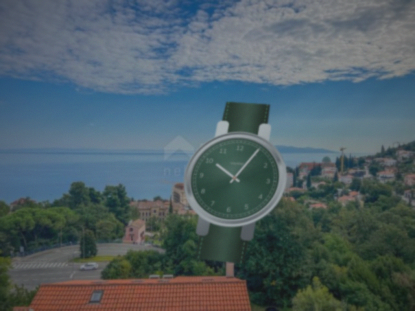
10:05
